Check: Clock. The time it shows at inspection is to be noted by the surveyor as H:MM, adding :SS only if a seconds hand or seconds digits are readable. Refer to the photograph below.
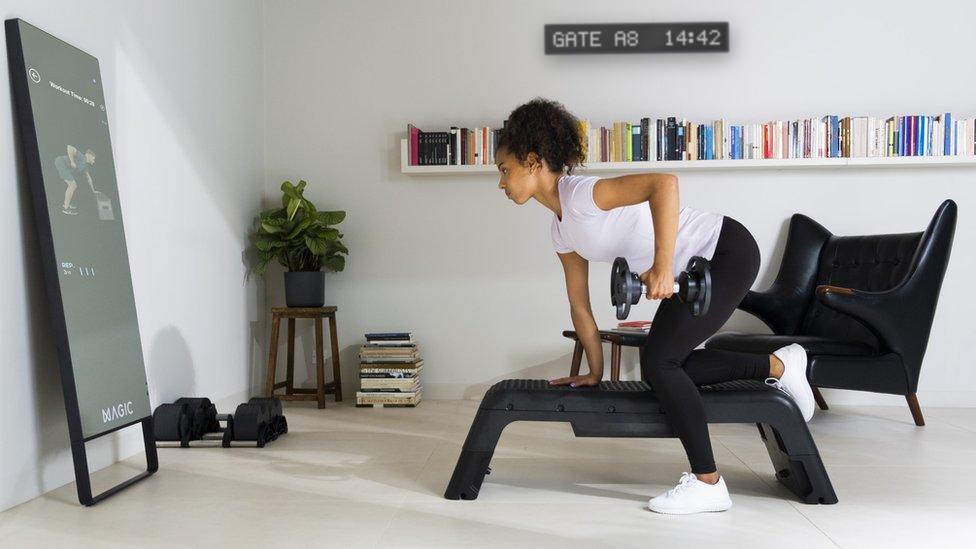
14:42
